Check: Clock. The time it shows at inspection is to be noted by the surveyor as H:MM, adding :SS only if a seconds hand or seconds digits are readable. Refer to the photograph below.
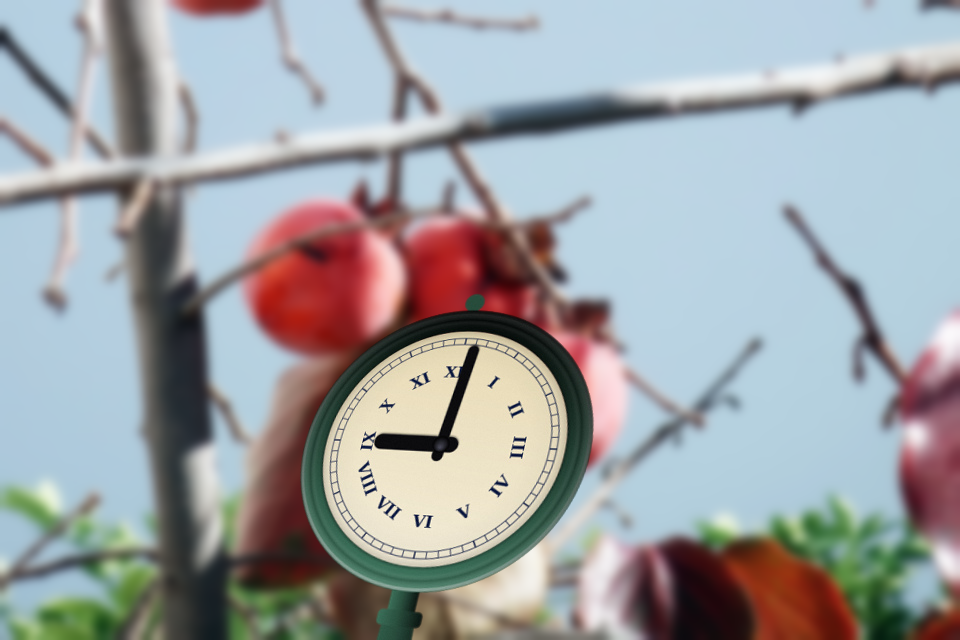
9:01
